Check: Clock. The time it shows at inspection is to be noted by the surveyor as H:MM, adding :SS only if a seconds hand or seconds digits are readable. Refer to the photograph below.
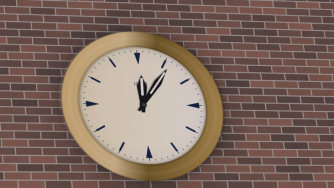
12:06
